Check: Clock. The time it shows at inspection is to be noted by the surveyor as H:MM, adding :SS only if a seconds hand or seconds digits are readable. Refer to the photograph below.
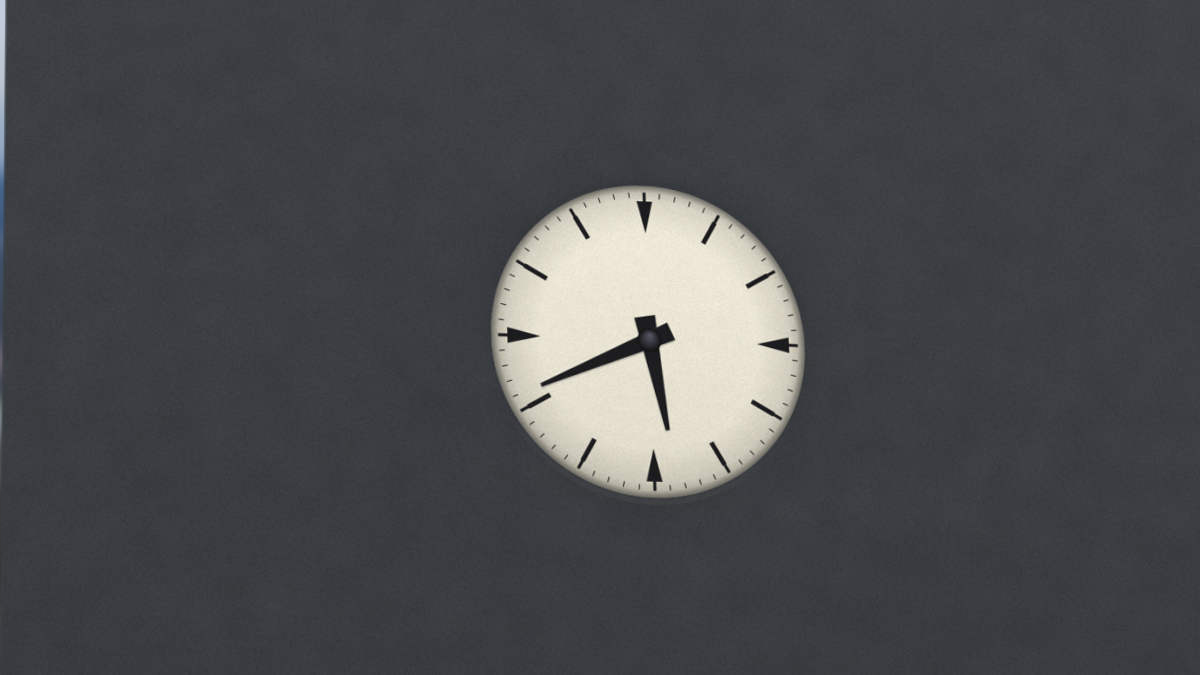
5:41
